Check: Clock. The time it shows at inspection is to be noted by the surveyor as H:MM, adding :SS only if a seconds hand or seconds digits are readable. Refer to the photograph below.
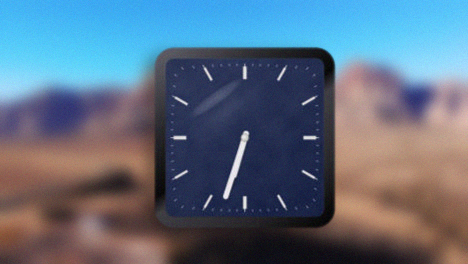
6:33
